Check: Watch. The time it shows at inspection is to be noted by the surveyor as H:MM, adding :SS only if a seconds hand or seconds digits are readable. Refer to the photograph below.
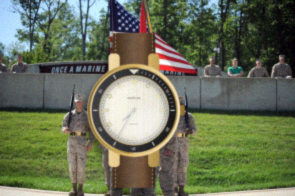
7:35
